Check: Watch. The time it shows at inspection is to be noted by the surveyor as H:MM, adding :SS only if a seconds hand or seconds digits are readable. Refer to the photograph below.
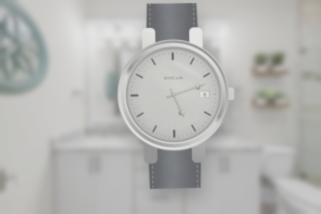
5:12
